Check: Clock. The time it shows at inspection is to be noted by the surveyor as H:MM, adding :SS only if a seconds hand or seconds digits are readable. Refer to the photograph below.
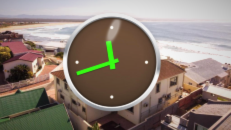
11:42
